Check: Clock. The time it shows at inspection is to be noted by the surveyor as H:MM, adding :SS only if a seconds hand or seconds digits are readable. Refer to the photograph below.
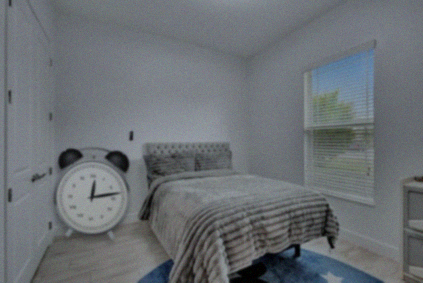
12:13
